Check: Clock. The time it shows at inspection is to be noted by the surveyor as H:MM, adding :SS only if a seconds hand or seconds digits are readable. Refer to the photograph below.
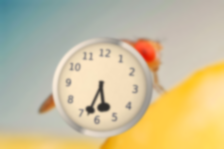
5:33
